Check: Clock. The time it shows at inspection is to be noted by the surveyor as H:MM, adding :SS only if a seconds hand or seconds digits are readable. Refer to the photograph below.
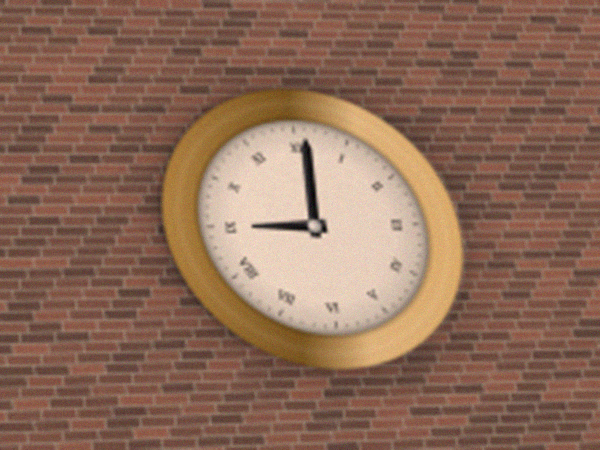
9:01
